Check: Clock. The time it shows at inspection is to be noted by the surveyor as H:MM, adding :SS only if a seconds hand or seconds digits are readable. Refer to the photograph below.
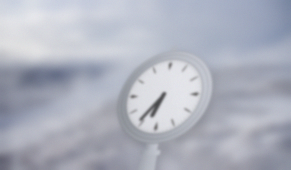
6:36
